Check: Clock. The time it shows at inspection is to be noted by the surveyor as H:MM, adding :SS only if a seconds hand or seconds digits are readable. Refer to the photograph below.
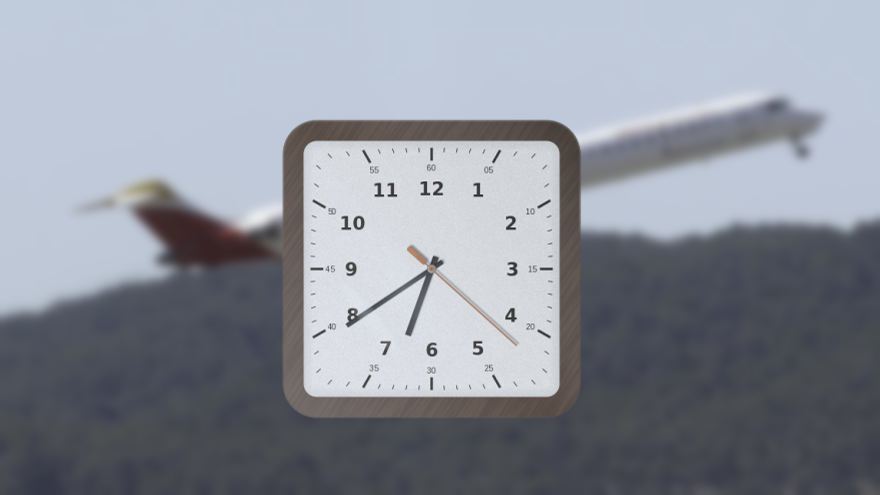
6:39:22
